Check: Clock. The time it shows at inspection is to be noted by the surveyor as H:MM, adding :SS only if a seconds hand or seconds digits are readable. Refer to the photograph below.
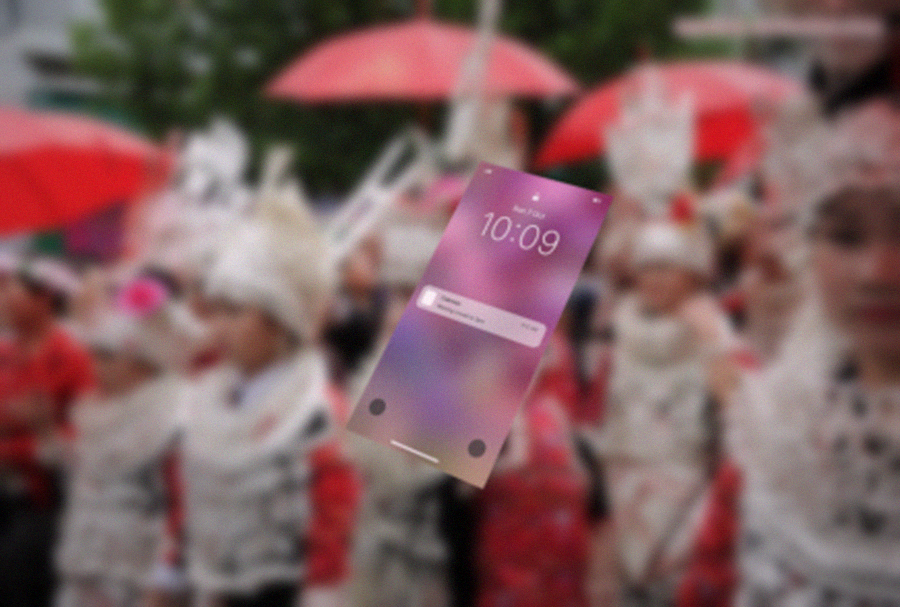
10:09
